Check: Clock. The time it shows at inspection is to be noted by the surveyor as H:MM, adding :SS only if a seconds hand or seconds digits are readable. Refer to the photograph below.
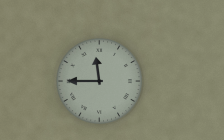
11:45
